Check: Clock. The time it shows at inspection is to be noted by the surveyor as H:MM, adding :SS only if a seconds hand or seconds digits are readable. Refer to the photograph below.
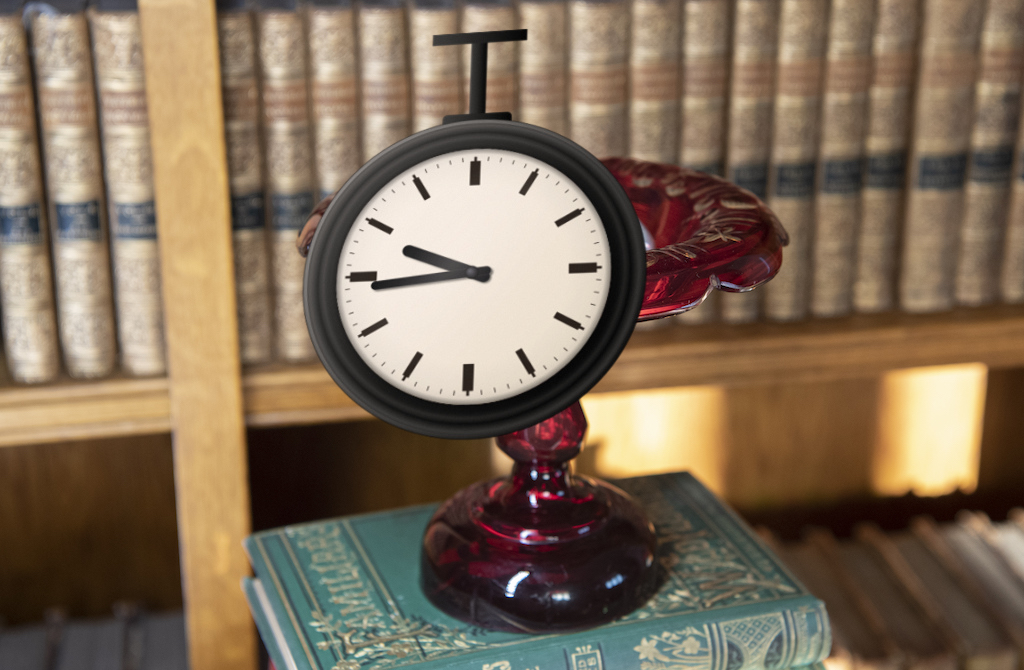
9:44
